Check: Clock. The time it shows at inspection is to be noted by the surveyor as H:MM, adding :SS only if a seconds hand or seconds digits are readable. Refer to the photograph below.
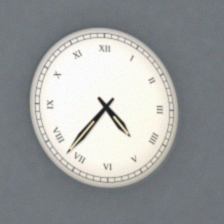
4:37
